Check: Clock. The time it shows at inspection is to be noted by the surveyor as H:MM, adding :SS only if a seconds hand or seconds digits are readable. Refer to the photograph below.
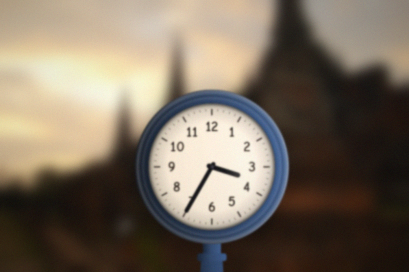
3:35
